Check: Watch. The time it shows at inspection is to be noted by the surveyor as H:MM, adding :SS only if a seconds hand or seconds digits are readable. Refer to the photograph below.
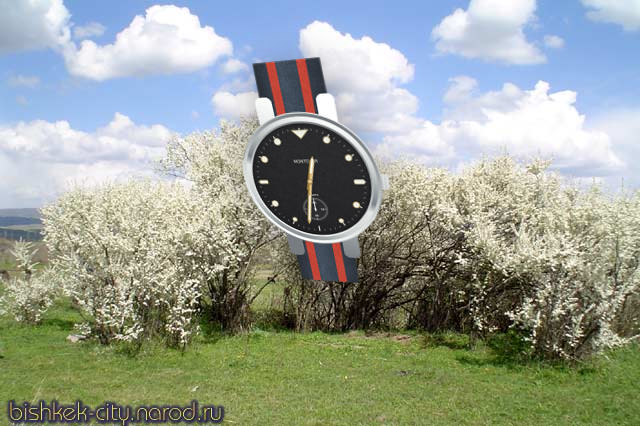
12:32
